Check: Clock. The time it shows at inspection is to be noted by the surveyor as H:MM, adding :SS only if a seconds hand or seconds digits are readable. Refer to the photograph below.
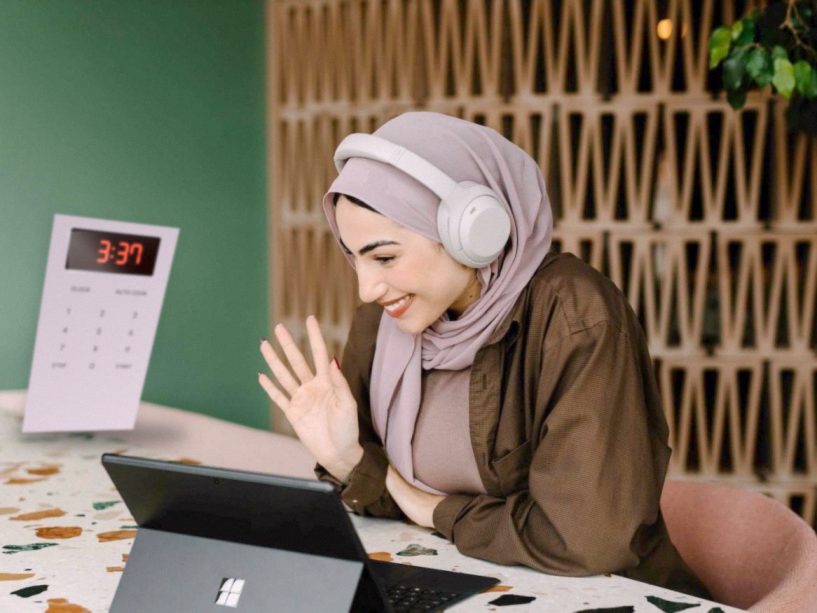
3:37
